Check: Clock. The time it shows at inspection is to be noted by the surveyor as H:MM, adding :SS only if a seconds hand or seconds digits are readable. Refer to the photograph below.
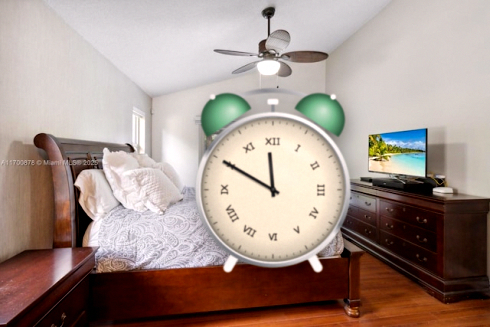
11:50
